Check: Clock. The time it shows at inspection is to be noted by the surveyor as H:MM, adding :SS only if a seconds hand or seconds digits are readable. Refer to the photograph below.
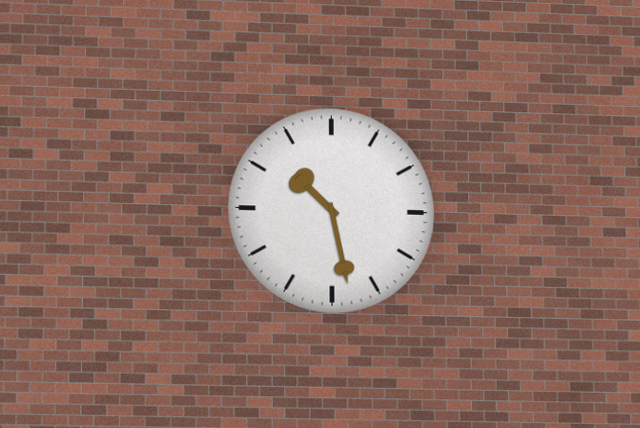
10:28
